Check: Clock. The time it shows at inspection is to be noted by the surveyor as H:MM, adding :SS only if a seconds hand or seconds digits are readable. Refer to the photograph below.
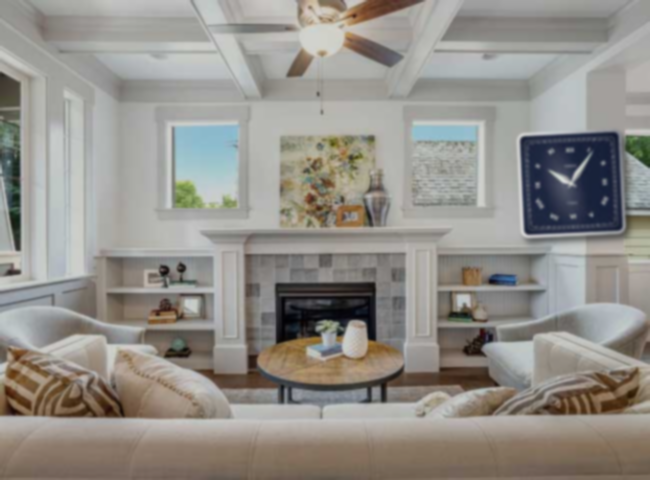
10:06
